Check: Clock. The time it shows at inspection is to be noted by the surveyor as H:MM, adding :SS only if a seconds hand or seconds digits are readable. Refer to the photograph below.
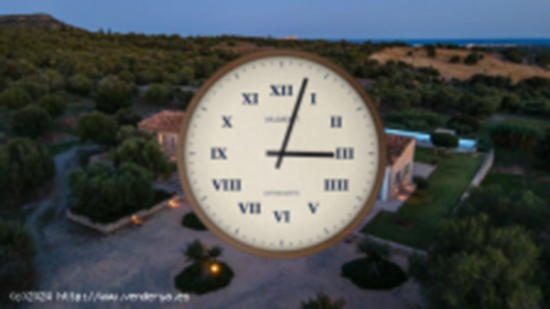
3:03
